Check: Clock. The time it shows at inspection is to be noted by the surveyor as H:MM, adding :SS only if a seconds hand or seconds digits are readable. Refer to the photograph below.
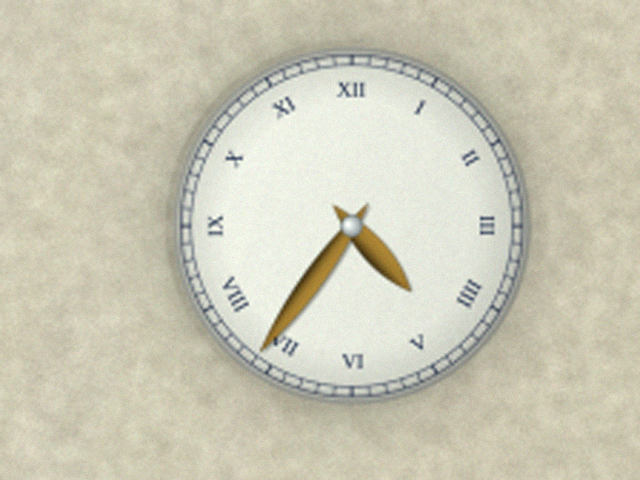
4:36
